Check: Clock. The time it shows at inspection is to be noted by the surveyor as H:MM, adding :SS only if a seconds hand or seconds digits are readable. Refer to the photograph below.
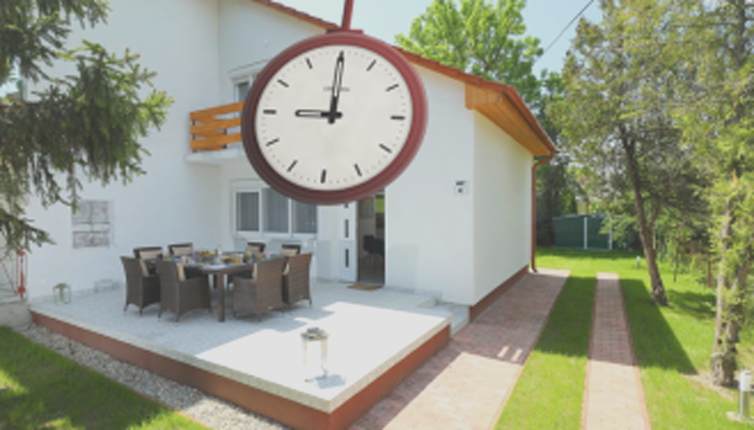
9:00
